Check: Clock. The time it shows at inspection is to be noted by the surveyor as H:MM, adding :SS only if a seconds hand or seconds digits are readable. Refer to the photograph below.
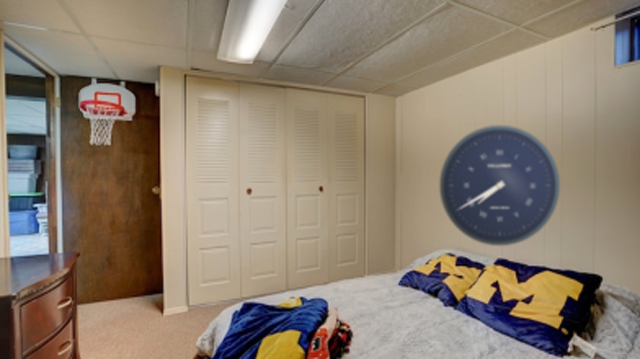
7:40
